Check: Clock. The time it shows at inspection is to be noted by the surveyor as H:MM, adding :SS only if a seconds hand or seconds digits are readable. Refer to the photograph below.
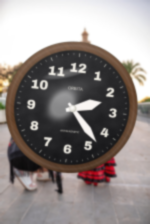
2:23
